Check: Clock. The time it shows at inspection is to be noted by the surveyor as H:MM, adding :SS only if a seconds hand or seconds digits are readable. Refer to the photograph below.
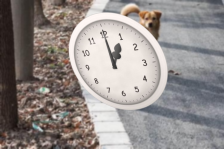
1:00
